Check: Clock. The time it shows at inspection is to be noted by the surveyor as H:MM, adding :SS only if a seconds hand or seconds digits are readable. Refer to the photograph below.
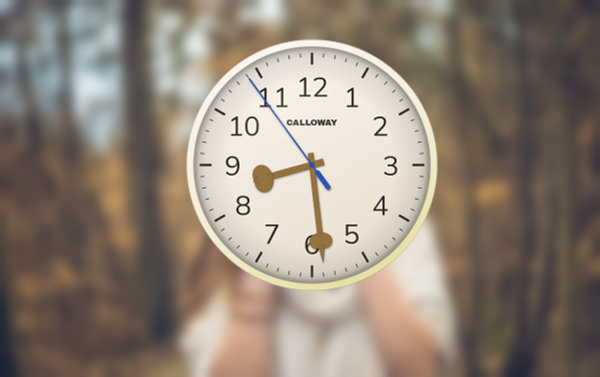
8:28:54
